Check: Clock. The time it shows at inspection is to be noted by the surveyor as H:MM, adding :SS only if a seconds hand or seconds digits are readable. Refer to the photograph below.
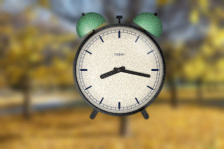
8:17
